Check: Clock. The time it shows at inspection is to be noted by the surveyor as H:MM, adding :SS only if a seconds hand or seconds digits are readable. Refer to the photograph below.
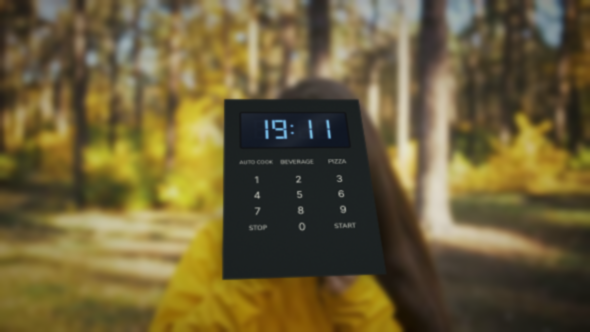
19:11
